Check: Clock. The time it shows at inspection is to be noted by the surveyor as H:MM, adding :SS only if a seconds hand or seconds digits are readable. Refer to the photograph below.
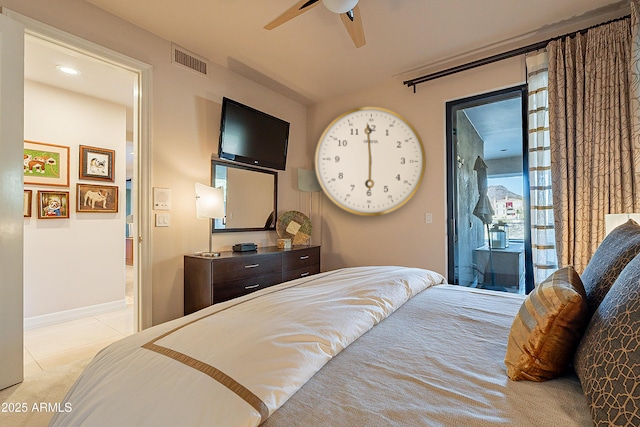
5:59
